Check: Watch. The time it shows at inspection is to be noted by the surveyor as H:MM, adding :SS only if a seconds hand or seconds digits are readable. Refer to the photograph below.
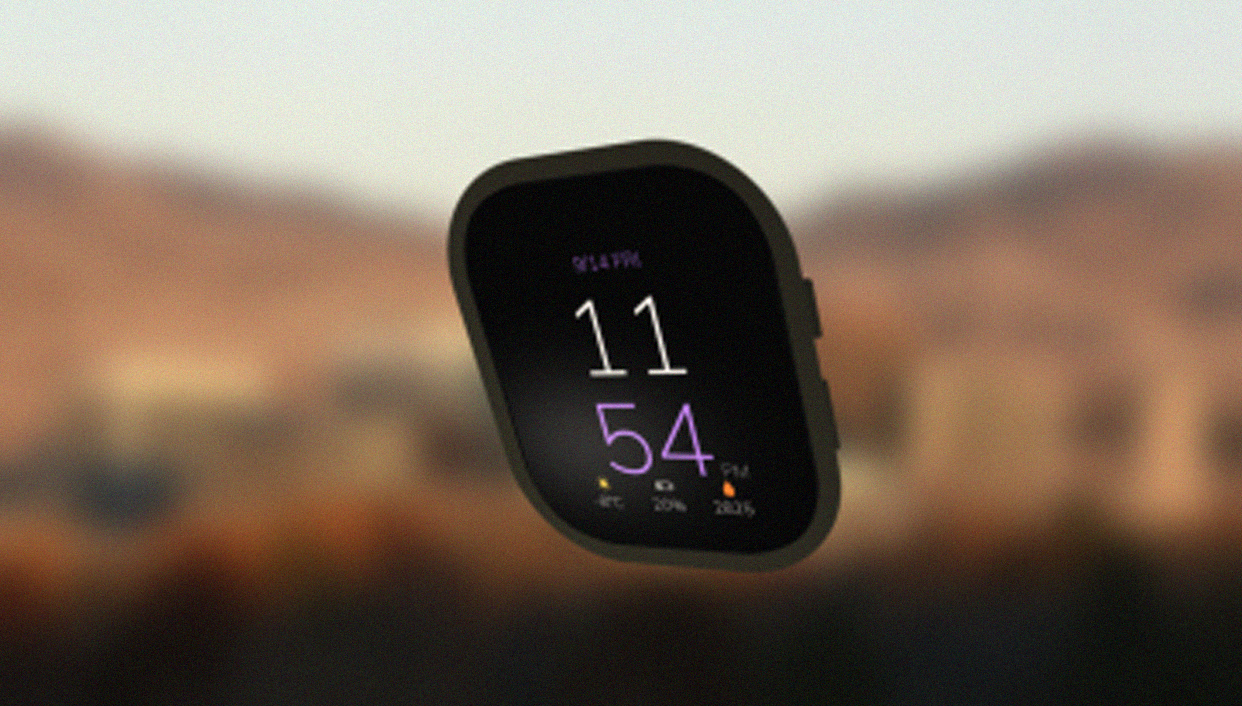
11:54
